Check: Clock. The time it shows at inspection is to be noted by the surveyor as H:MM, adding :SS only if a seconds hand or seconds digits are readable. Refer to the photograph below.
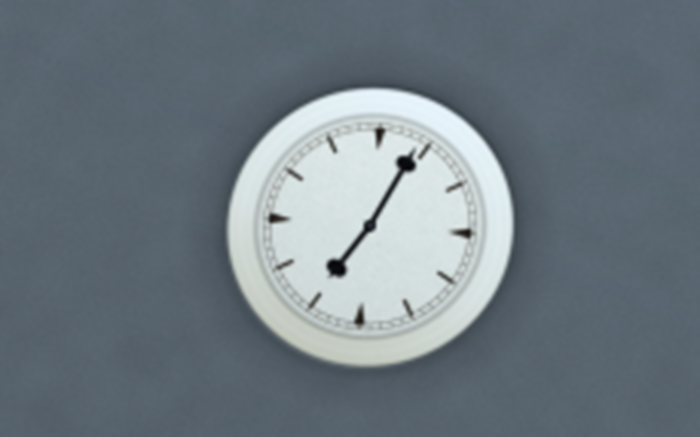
7:04
